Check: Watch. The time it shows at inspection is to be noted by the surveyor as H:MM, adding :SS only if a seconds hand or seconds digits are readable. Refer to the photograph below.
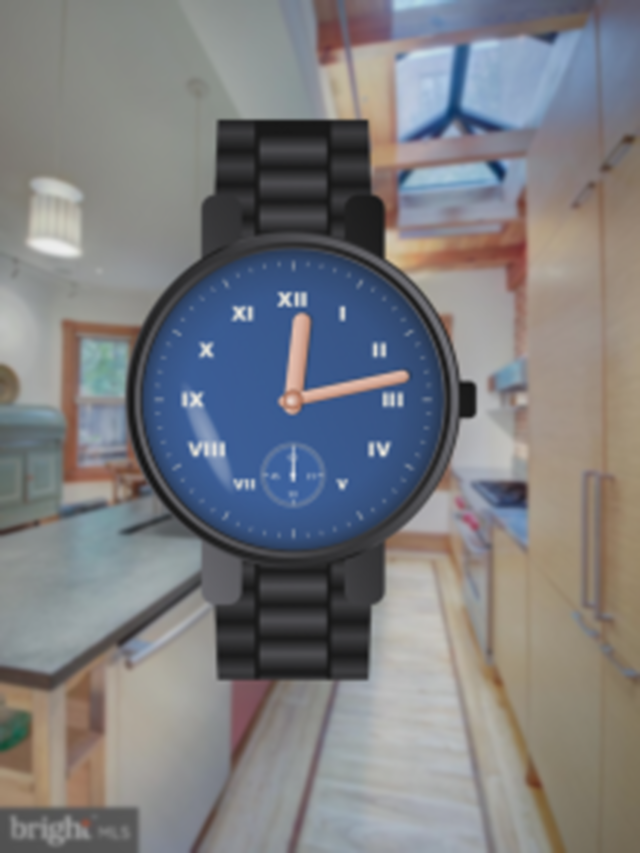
12:13
